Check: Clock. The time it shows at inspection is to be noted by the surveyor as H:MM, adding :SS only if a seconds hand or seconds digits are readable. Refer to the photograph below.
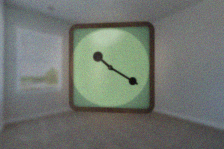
10:20
